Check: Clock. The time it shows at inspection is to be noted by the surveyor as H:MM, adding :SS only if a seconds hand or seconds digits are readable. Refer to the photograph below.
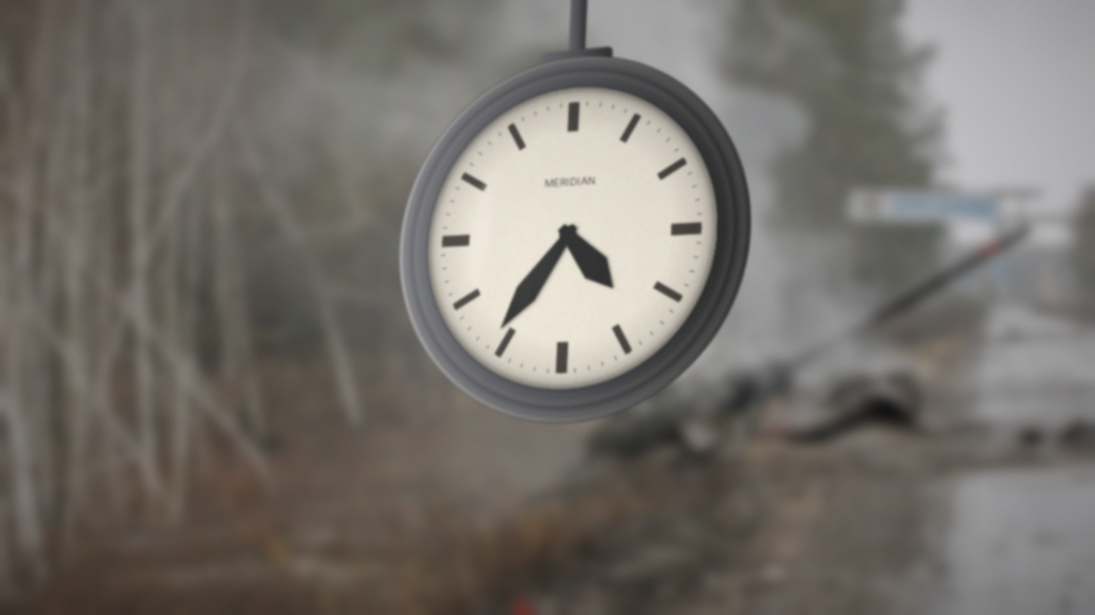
4:36
